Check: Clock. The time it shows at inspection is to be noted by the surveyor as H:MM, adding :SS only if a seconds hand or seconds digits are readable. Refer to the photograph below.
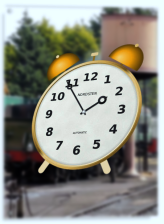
1:54
